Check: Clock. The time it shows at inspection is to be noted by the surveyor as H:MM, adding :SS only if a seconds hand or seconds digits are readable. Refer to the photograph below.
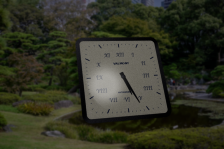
5:26
